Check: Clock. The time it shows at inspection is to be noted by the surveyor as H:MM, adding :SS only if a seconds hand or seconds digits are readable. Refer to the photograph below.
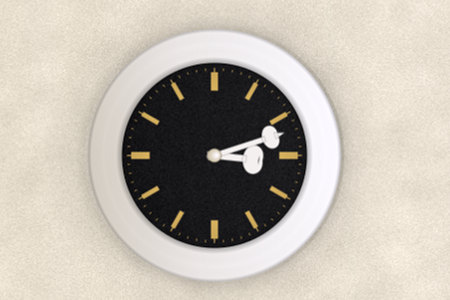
3:12
